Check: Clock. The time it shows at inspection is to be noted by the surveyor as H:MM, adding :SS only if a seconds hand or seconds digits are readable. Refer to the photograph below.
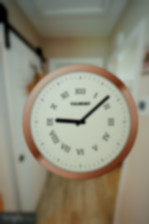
9:08
